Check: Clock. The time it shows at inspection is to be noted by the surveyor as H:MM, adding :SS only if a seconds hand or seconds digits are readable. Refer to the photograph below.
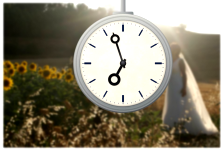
6:57
